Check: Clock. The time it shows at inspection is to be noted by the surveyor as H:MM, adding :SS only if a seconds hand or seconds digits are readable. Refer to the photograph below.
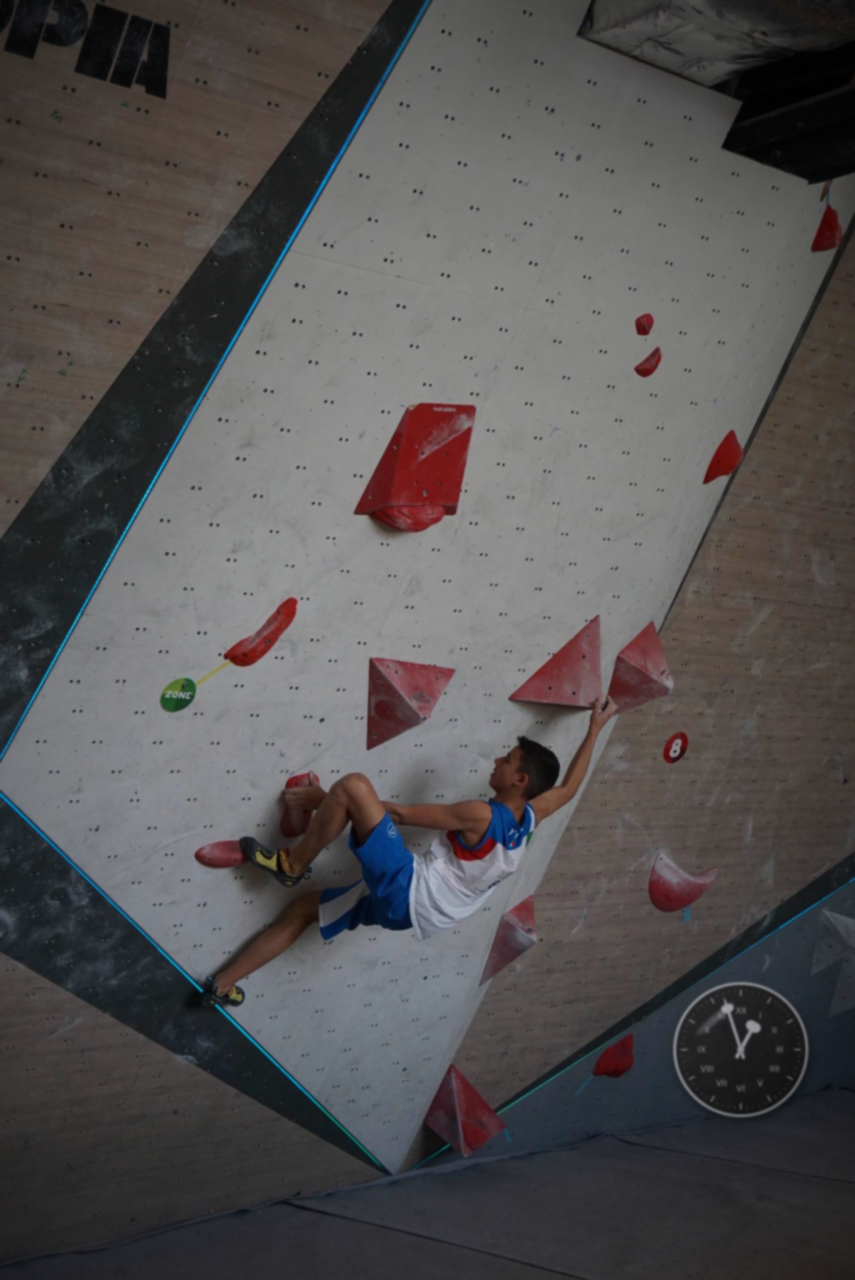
12:57
